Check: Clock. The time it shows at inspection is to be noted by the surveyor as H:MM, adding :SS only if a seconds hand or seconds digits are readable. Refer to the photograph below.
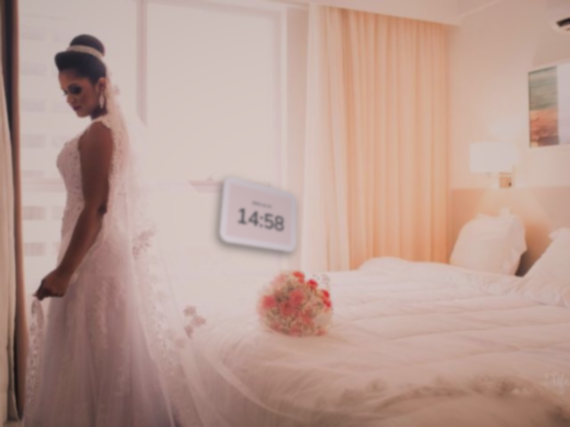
14:58
